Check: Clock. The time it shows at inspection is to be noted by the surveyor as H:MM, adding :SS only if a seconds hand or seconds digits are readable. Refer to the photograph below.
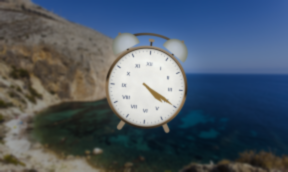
4:20
